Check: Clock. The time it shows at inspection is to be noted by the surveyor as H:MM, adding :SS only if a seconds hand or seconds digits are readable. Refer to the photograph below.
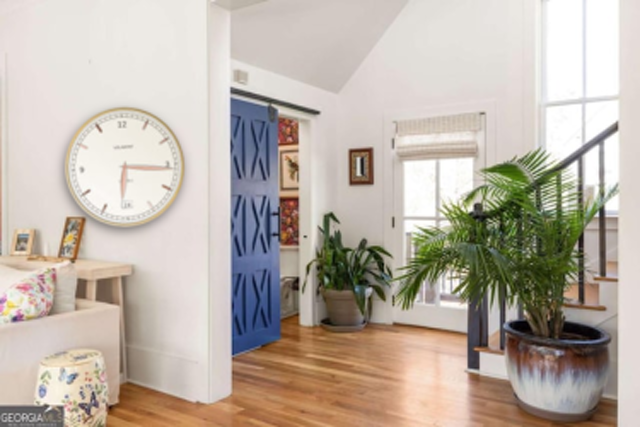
6:16
